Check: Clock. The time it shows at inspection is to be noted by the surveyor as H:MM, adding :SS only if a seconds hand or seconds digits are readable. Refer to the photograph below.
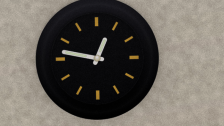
12:47
